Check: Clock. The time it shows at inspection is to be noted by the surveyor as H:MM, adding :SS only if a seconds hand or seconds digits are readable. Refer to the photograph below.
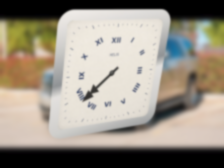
7:38
